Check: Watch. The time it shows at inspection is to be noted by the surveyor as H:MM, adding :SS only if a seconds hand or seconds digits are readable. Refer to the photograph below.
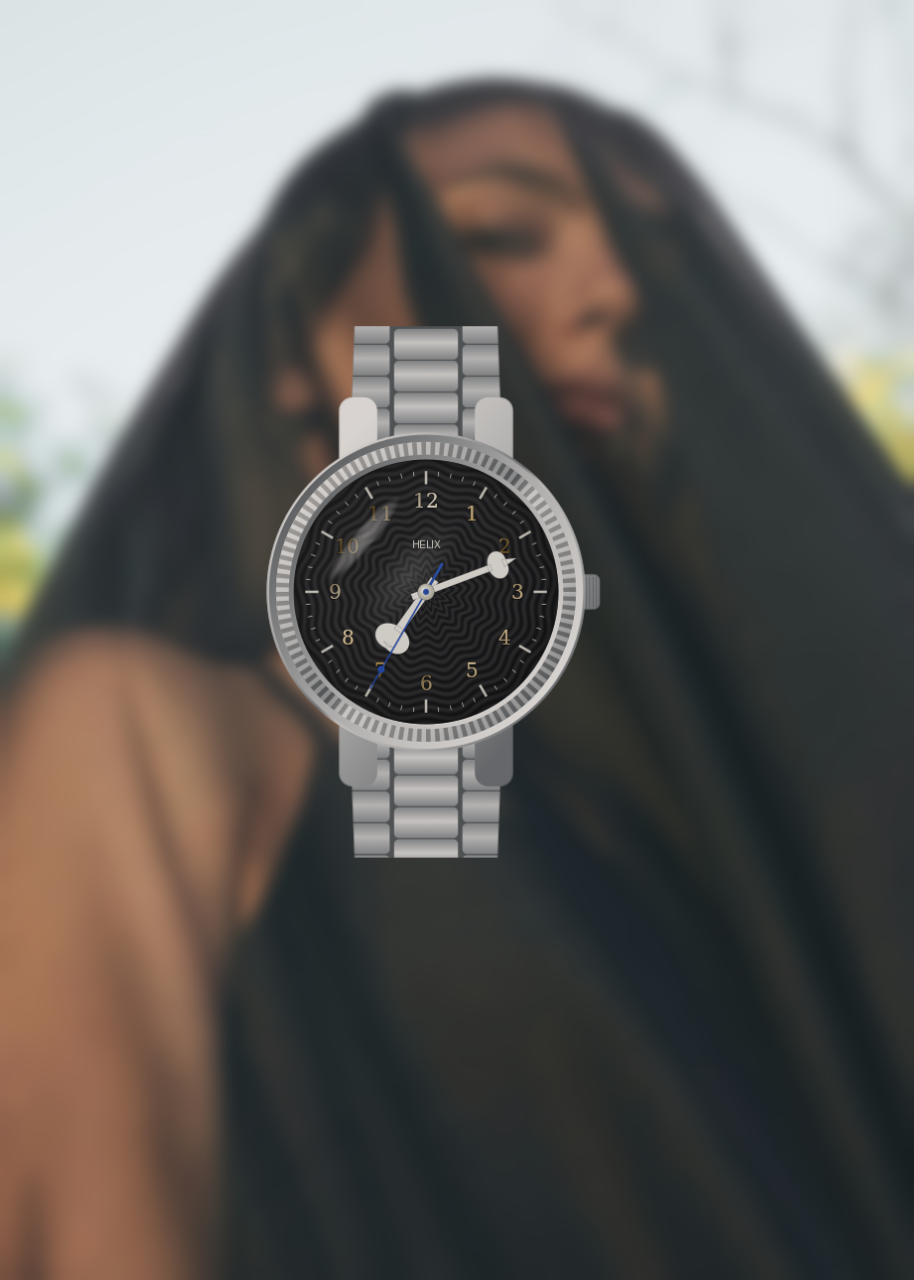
7:11:35
